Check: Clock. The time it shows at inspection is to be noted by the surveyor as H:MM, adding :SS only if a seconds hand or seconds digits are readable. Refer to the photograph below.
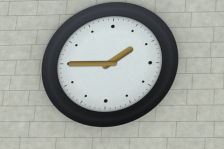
1:45
